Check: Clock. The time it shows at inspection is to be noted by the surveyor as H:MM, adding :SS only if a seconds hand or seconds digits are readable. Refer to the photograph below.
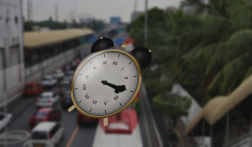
3:15
